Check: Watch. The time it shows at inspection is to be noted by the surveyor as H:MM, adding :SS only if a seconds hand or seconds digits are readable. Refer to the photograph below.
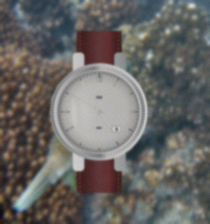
4:50
